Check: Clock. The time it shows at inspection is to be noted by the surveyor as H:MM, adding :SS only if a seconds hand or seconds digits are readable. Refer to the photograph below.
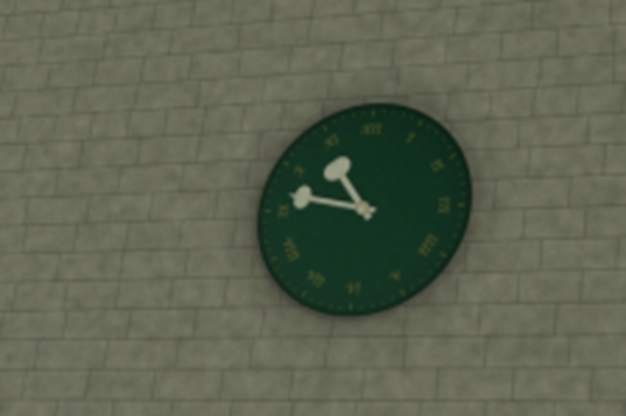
10:47
